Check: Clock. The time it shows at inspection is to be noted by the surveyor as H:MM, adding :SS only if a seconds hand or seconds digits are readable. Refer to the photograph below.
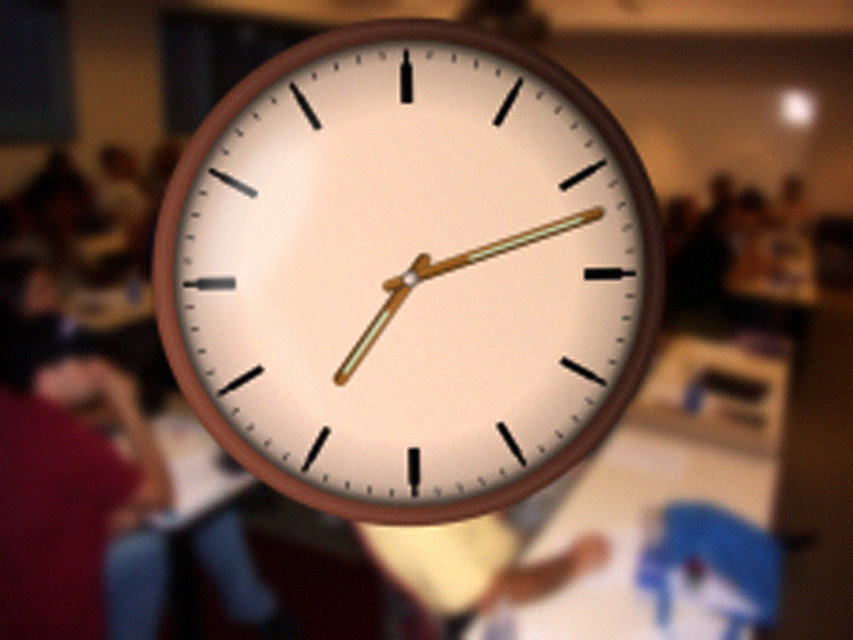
7:12
